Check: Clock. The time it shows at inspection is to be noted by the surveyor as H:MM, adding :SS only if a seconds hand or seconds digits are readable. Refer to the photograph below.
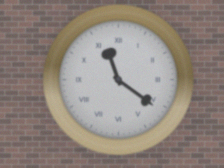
11:21
